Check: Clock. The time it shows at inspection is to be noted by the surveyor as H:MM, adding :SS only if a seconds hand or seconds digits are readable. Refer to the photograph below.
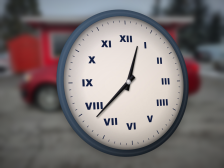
12:38
